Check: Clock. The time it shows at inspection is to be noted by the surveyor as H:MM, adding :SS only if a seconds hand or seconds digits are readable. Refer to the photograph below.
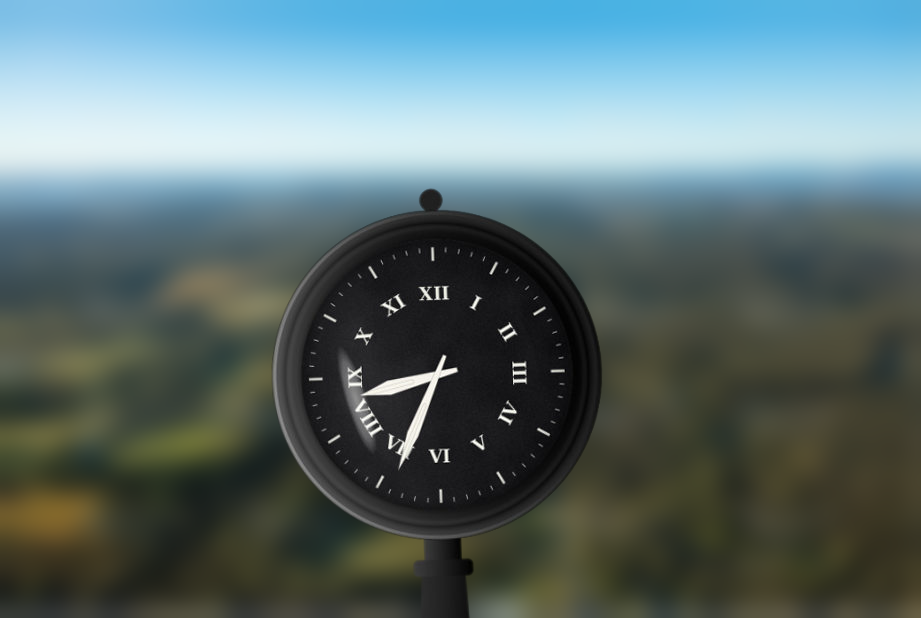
8:34
